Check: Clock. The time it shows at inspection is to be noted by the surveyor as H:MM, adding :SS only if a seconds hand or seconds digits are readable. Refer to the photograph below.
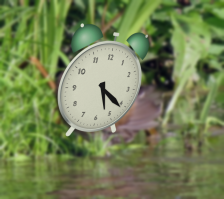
5:21
